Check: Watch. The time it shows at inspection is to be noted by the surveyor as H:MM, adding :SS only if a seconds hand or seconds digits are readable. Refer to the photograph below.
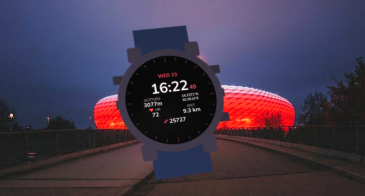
16:22
